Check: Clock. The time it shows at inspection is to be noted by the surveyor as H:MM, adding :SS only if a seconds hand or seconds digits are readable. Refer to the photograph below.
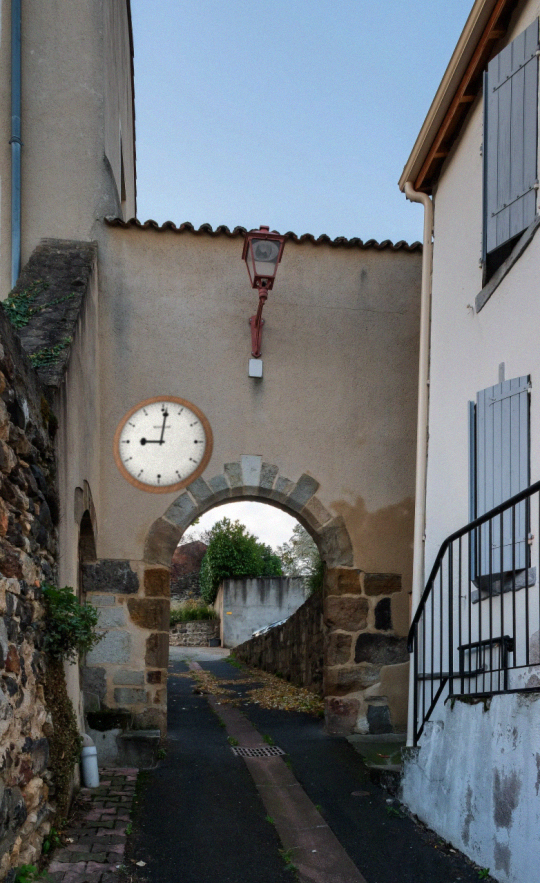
9:01
